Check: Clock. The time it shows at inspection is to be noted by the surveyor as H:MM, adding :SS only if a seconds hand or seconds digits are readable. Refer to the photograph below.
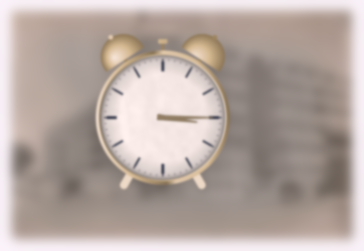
3:15
